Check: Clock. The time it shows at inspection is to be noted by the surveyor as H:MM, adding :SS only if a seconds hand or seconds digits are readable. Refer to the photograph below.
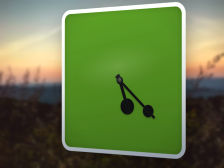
5:22
